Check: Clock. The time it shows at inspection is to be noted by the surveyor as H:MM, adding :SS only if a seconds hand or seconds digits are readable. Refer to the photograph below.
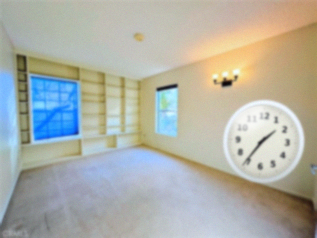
1:36
